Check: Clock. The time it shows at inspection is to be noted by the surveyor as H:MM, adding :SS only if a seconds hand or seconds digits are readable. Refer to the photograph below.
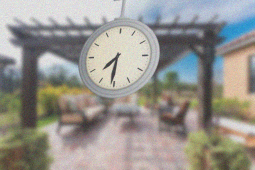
7:31
